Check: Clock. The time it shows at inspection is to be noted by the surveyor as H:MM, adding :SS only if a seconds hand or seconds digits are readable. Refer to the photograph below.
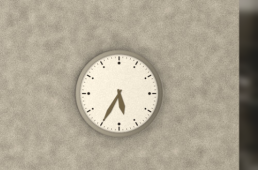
5:35
